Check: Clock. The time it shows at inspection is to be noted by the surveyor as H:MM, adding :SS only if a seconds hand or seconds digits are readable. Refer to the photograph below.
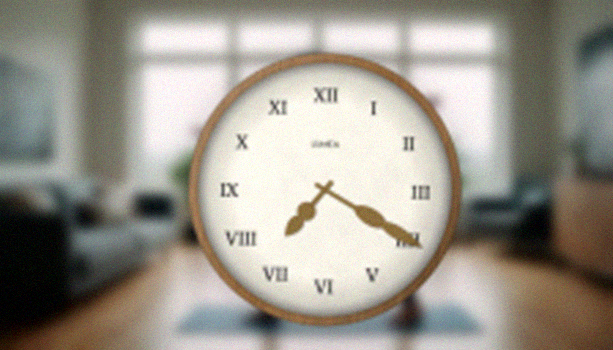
7:20
